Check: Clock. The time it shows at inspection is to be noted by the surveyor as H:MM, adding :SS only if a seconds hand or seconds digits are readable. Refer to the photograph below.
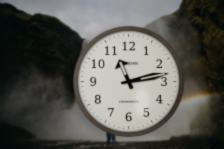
11:13
